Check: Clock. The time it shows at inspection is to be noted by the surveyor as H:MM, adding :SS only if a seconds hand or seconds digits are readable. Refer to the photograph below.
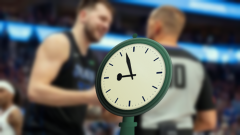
8:57
